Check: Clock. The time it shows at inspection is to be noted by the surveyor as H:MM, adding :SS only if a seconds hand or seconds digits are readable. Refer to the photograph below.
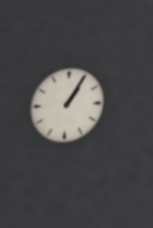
1:05
